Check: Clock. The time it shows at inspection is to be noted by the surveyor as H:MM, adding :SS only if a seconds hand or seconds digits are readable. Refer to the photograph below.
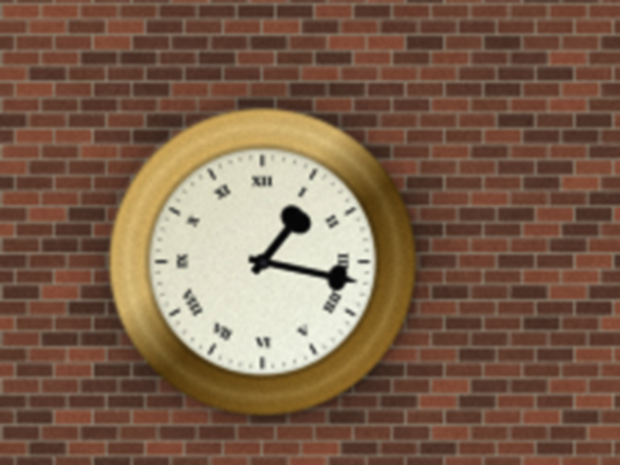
1:17
